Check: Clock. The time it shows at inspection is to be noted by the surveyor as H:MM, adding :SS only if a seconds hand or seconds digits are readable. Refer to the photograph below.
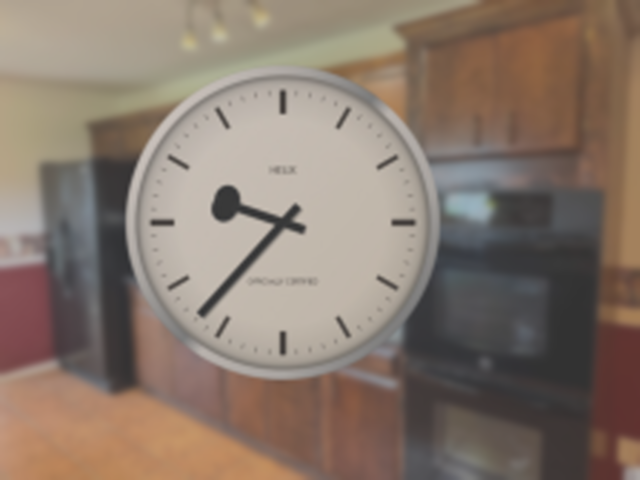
9:37
